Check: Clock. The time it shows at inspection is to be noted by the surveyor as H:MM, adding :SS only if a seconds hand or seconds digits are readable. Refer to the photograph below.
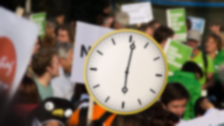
6:01
